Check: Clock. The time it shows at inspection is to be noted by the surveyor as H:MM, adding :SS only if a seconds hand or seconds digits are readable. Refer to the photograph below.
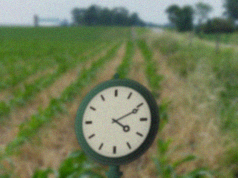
4:11
